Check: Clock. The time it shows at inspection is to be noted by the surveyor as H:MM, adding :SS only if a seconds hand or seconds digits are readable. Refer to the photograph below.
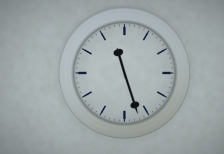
11:27
